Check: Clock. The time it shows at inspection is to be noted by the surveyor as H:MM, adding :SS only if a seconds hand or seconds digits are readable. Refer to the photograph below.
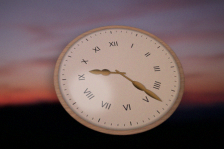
9:23
